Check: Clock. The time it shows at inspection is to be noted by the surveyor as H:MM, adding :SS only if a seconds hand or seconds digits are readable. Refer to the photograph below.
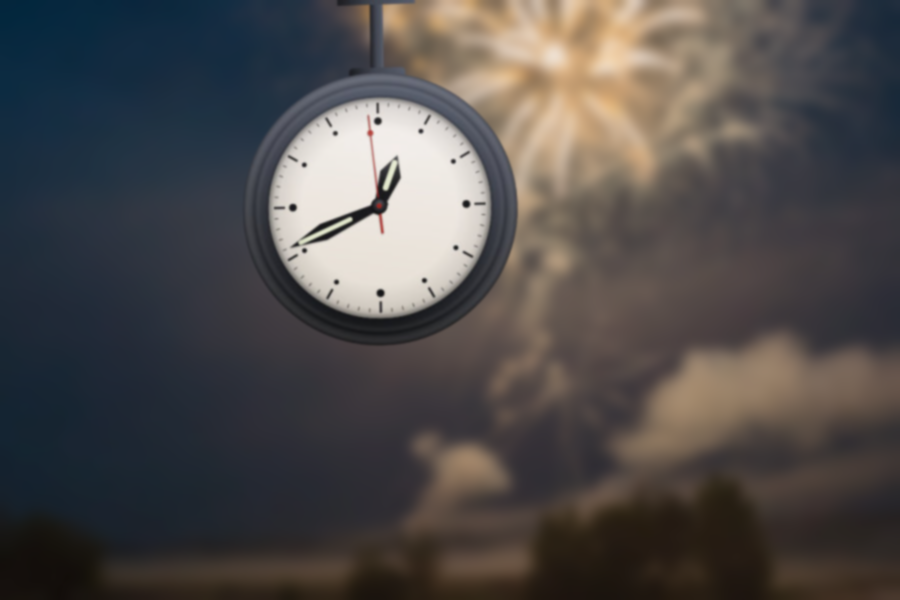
12:40:59
